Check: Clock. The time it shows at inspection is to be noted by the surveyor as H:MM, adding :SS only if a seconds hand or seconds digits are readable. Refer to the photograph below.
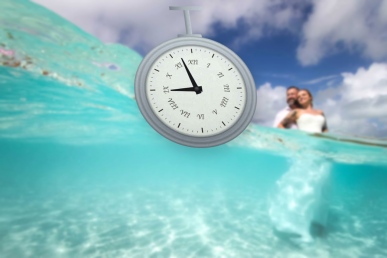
8:57
